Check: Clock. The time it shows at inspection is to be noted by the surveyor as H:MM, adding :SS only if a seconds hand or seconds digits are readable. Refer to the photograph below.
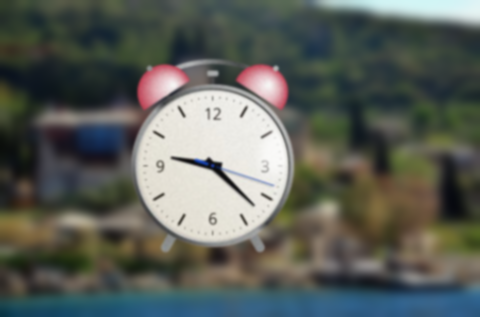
9:22:18
